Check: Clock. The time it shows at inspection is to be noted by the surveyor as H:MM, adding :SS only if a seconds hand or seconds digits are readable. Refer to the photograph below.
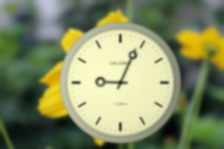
9:04
